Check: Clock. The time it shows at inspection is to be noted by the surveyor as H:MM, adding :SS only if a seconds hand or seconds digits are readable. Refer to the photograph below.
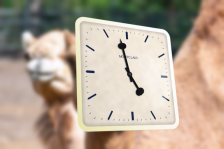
4:58
